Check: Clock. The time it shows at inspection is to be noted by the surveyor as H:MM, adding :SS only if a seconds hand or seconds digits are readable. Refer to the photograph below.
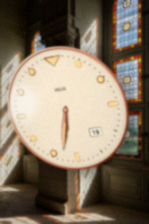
6:33
